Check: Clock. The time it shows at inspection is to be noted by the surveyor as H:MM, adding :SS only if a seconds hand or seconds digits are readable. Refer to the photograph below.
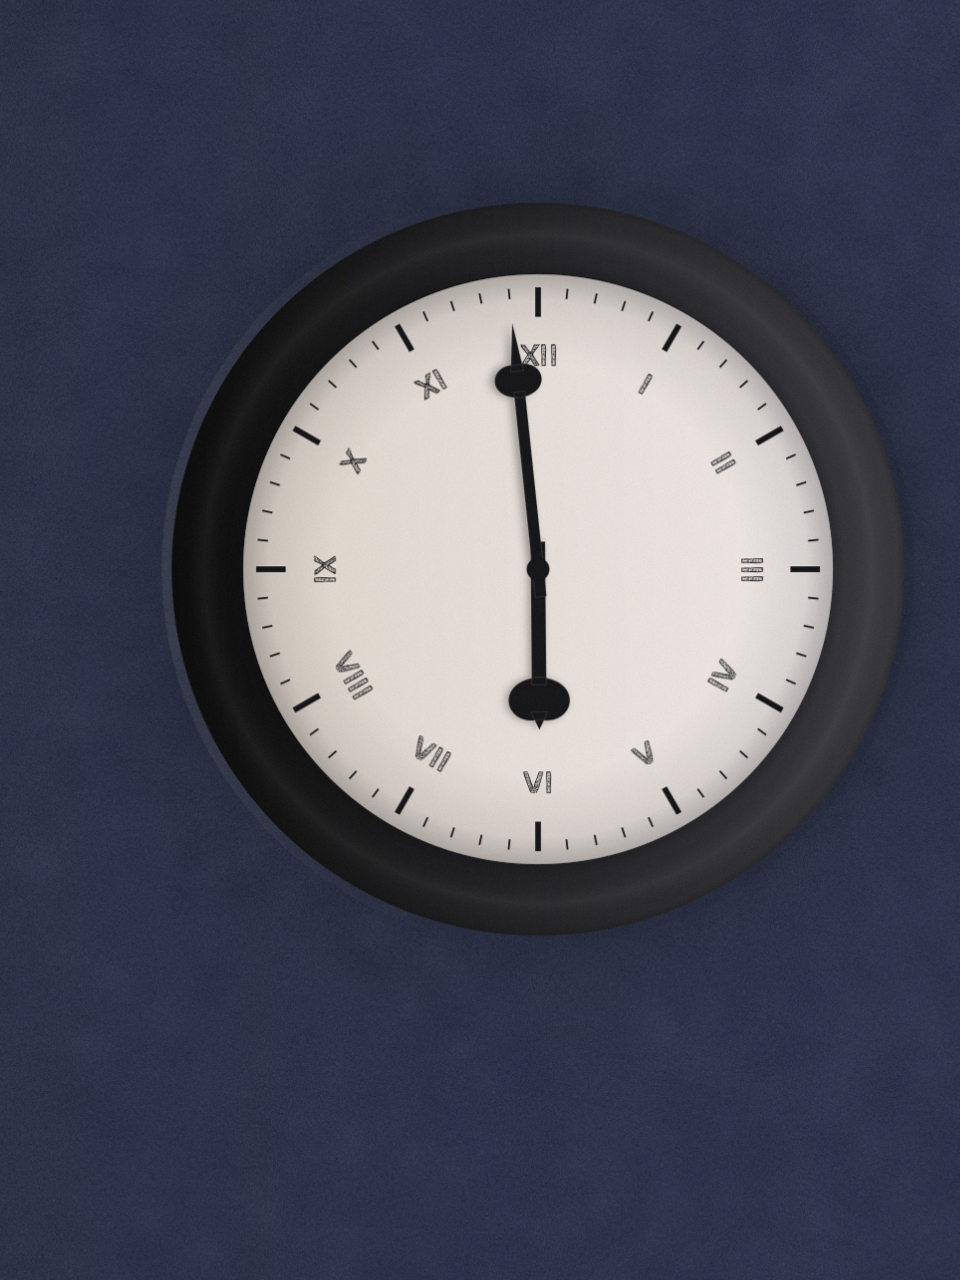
5:59
